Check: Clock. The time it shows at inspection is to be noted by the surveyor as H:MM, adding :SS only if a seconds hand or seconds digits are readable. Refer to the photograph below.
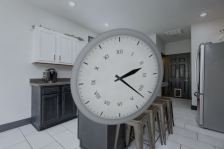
2:22
